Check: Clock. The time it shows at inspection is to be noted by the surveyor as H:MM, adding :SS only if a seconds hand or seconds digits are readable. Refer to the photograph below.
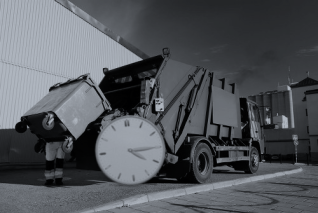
4:15
